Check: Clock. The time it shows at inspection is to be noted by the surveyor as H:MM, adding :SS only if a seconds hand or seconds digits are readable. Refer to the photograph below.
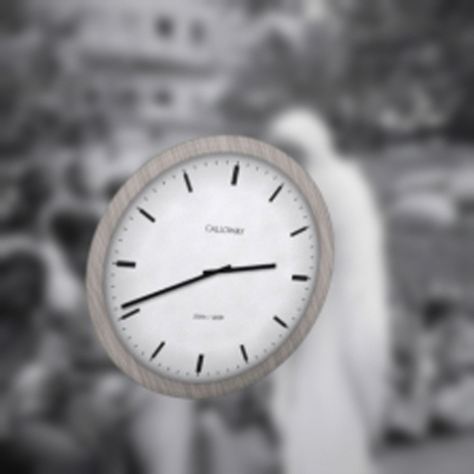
2:41
